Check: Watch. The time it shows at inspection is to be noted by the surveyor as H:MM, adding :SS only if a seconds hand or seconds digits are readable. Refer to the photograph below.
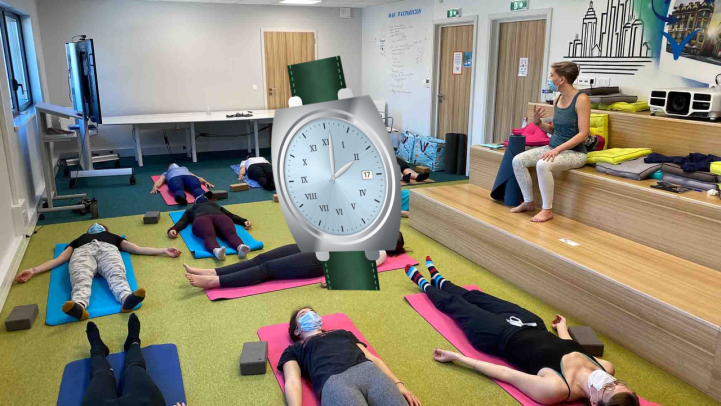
2:01
